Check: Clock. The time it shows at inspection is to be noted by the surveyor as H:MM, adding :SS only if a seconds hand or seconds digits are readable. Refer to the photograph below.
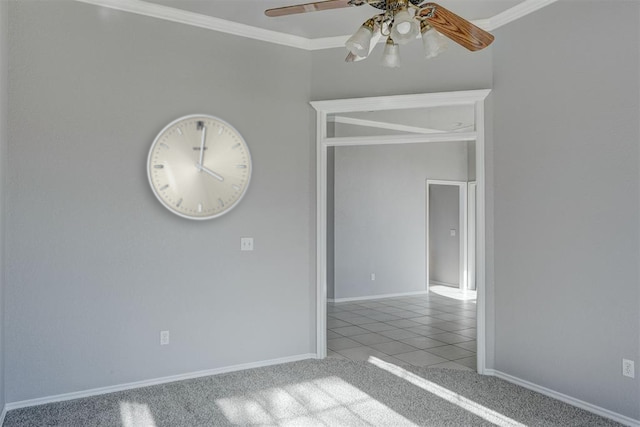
4:01
